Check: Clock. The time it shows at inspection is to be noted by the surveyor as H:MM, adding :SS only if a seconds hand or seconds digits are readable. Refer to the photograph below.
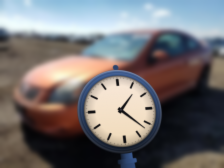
1:22
